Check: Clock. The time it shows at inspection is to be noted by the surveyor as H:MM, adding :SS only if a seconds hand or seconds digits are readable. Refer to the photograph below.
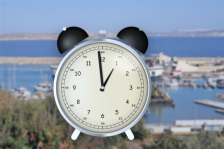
12:59
